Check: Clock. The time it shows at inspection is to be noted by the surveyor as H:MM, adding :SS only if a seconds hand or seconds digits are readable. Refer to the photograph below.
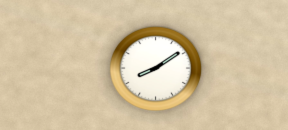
8:09
